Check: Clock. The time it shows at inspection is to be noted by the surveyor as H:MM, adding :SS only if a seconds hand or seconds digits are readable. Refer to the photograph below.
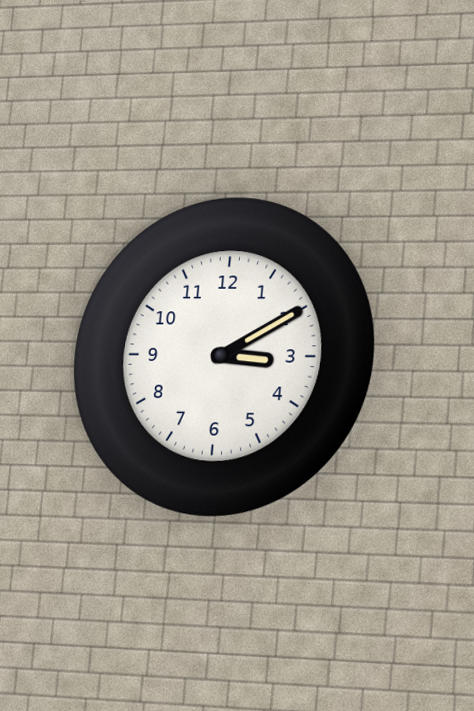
3:10
